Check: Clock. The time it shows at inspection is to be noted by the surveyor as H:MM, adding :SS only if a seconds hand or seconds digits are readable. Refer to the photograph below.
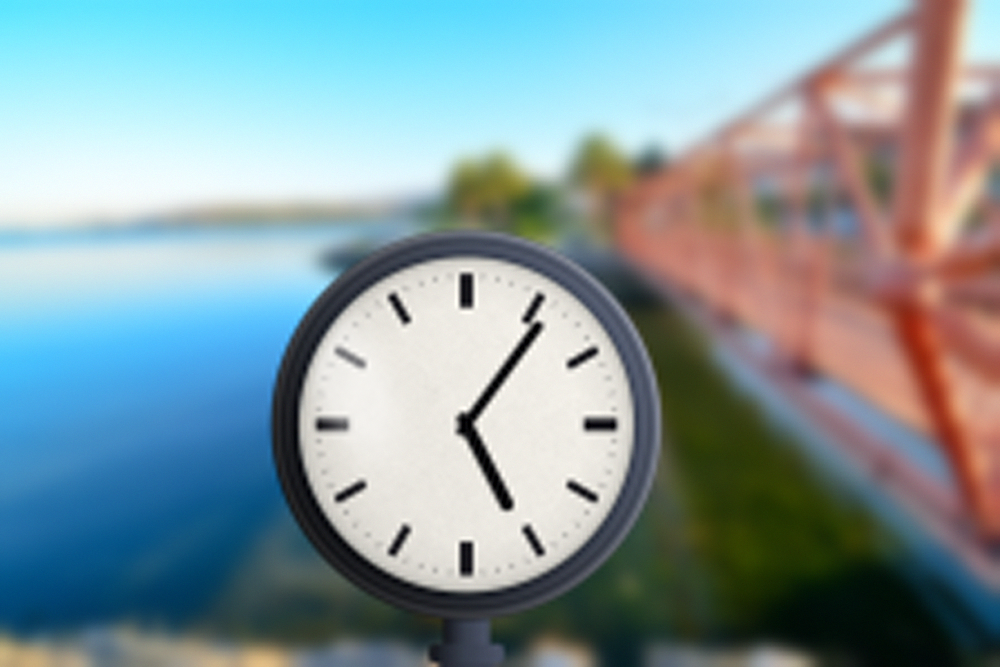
5:06
